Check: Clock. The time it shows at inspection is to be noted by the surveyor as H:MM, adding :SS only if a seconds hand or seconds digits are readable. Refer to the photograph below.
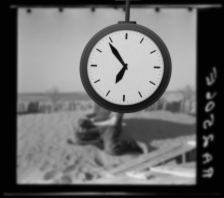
6:54
